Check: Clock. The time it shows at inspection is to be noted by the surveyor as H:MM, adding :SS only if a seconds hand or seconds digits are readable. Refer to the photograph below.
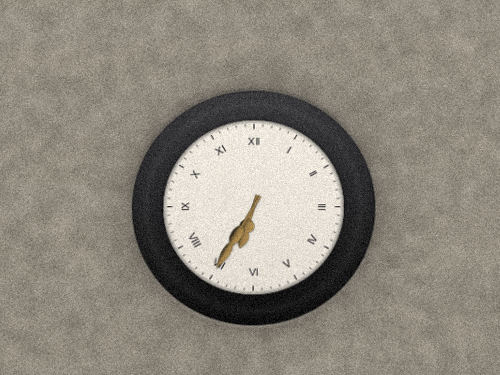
6:35
